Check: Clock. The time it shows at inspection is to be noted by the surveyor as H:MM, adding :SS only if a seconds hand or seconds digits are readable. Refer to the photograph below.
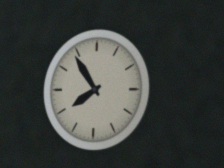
7:54
